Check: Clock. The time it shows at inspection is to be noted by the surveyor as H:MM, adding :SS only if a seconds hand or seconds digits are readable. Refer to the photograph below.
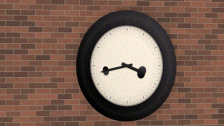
3:43
